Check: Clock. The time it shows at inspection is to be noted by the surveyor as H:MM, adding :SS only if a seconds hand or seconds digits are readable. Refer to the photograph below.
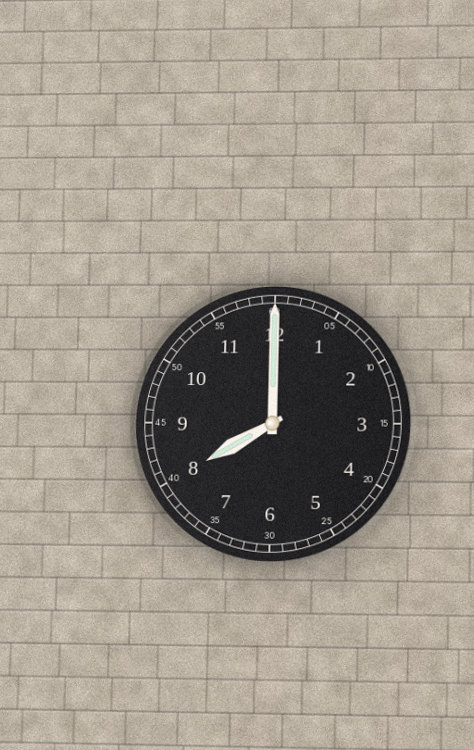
8:00
